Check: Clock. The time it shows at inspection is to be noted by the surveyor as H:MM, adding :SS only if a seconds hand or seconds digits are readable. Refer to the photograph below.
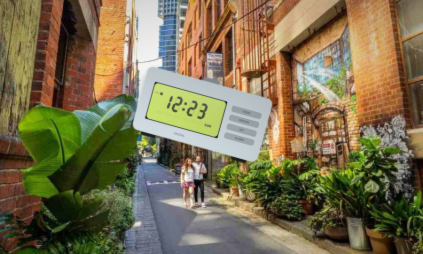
12:23
